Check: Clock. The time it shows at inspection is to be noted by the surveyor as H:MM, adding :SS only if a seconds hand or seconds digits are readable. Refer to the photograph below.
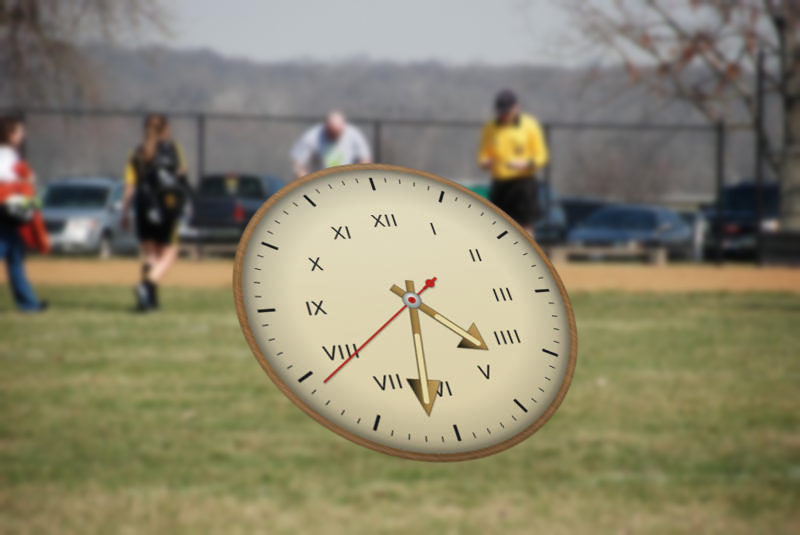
4:31:39
